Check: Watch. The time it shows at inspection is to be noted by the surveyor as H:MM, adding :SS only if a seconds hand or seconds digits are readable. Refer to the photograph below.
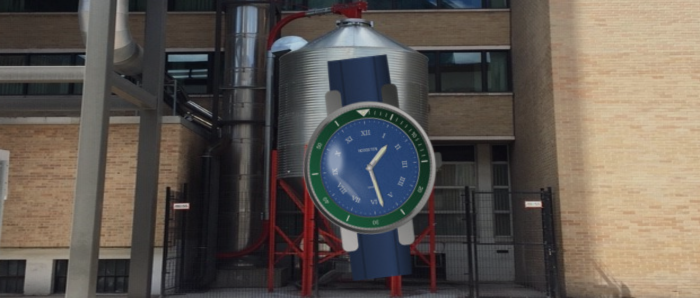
1:28
